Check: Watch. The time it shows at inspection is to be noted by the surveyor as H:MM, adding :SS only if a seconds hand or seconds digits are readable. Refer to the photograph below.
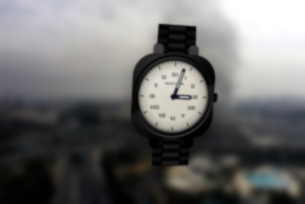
3:03
